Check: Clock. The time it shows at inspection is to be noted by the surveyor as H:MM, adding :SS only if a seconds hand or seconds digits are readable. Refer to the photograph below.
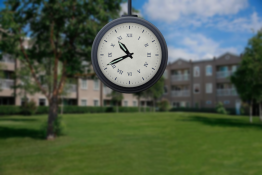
10:41
